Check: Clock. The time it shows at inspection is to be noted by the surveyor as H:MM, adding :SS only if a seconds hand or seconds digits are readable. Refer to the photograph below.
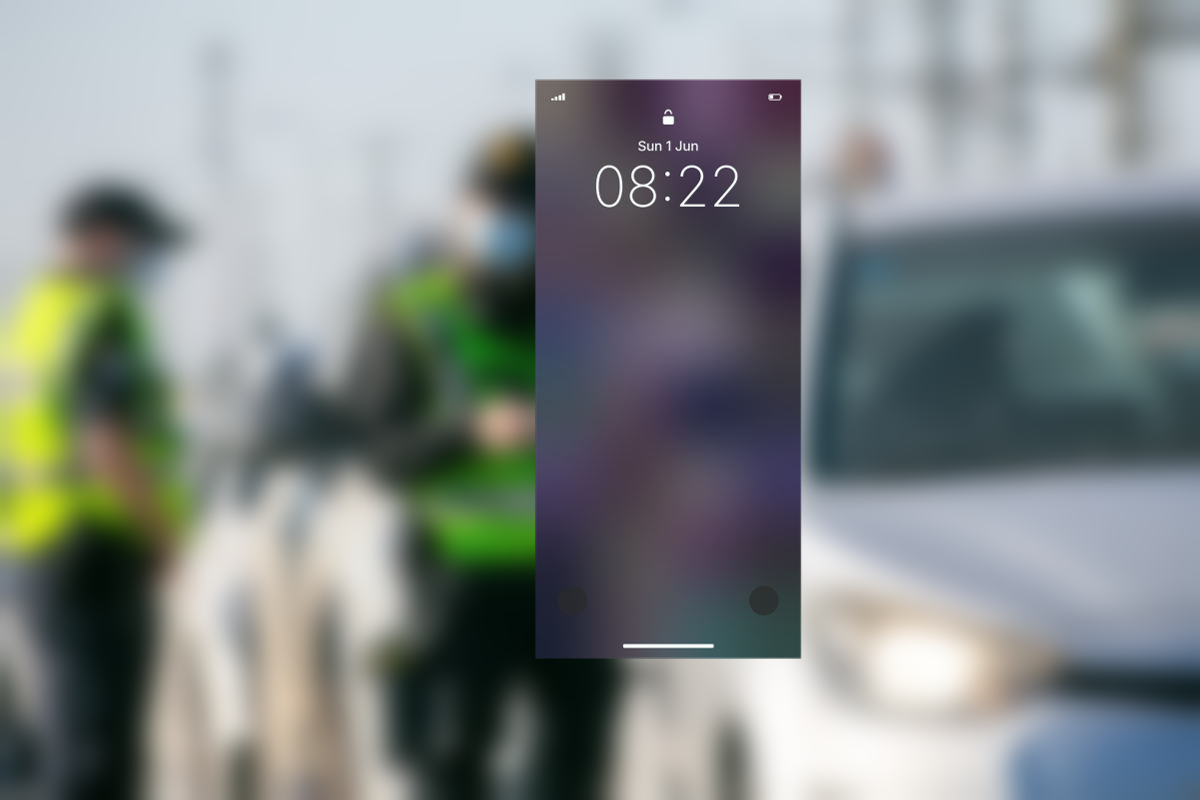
8:22
